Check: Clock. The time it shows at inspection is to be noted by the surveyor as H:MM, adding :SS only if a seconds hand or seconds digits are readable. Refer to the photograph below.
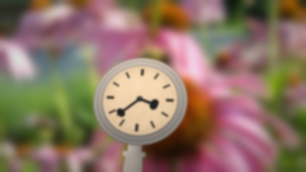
3:38
